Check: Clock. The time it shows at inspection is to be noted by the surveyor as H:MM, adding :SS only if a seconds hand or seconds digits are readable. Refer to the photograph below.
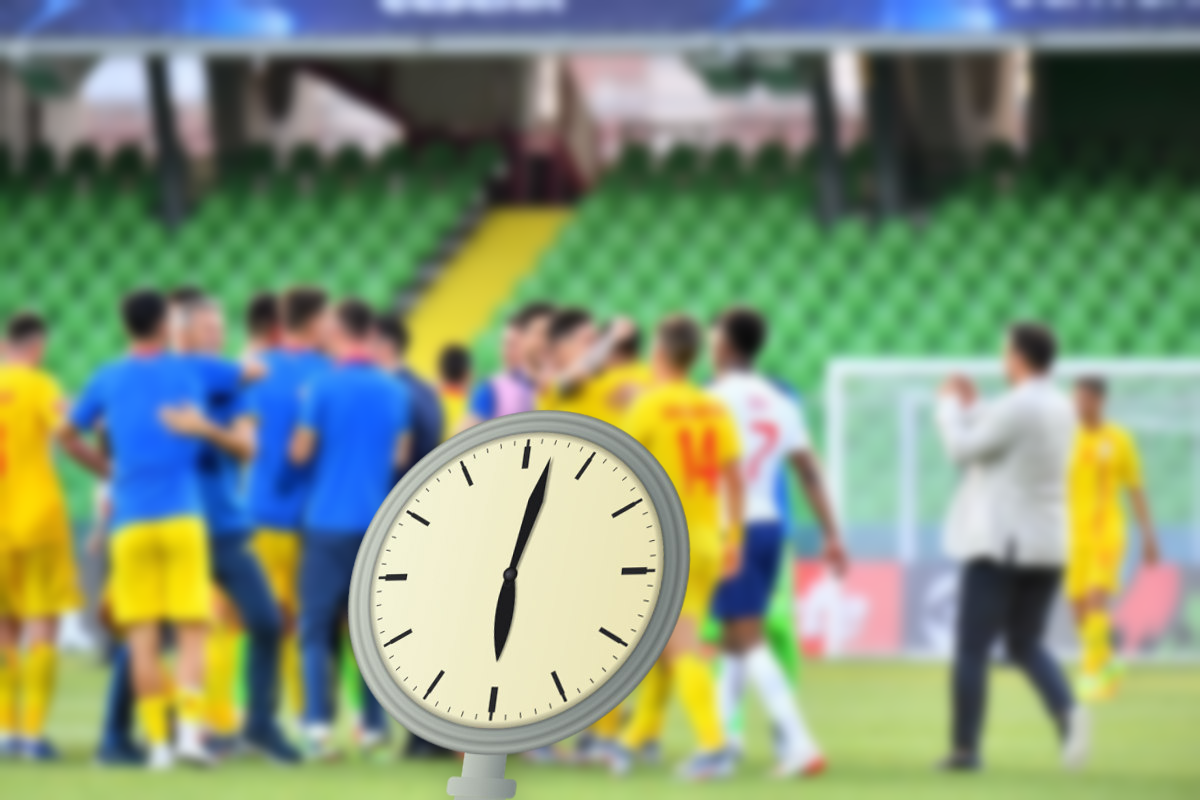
6:02
